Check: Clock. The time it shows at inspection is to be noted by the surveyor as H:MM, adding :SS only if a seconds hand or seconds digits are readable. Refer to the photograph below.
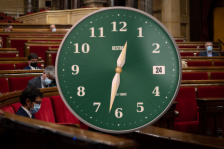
12:32
